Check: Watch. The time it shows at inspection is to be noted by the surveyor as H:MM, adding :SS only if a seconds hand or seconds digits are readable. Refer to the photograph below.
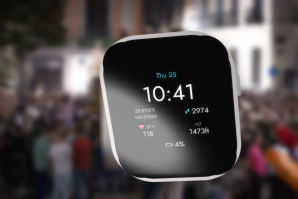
10:41
